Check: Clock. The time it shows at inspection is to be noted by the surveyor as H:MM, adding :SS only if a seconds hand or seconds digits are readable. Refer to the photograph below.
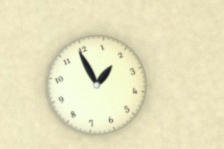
1:59
